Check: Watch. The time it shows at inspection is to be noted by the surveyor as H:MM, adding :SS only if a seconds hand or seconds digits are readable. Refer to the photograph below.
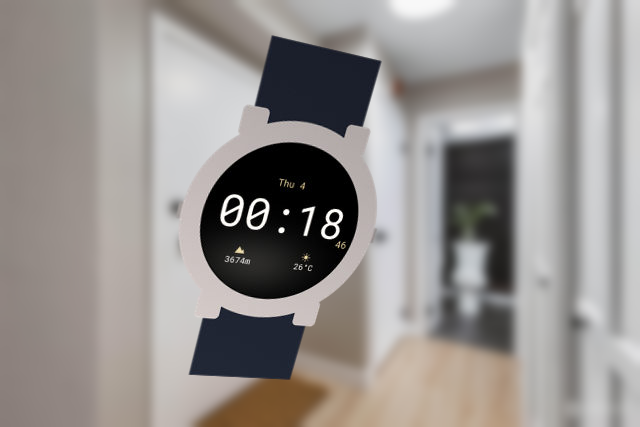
0:18:46
